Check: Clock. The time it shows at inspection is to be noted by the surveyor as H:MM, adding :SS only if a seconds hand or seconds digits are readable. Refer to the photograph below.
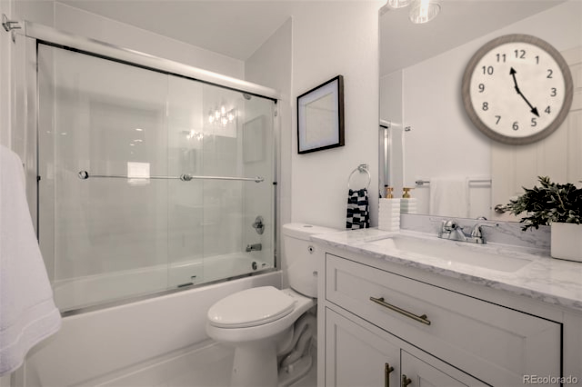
11:23
